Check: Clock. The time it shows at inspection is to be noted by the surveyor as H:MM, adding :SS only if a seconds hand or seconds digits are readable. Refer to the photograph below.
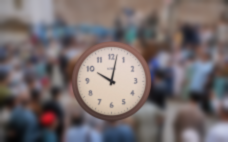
10:02
